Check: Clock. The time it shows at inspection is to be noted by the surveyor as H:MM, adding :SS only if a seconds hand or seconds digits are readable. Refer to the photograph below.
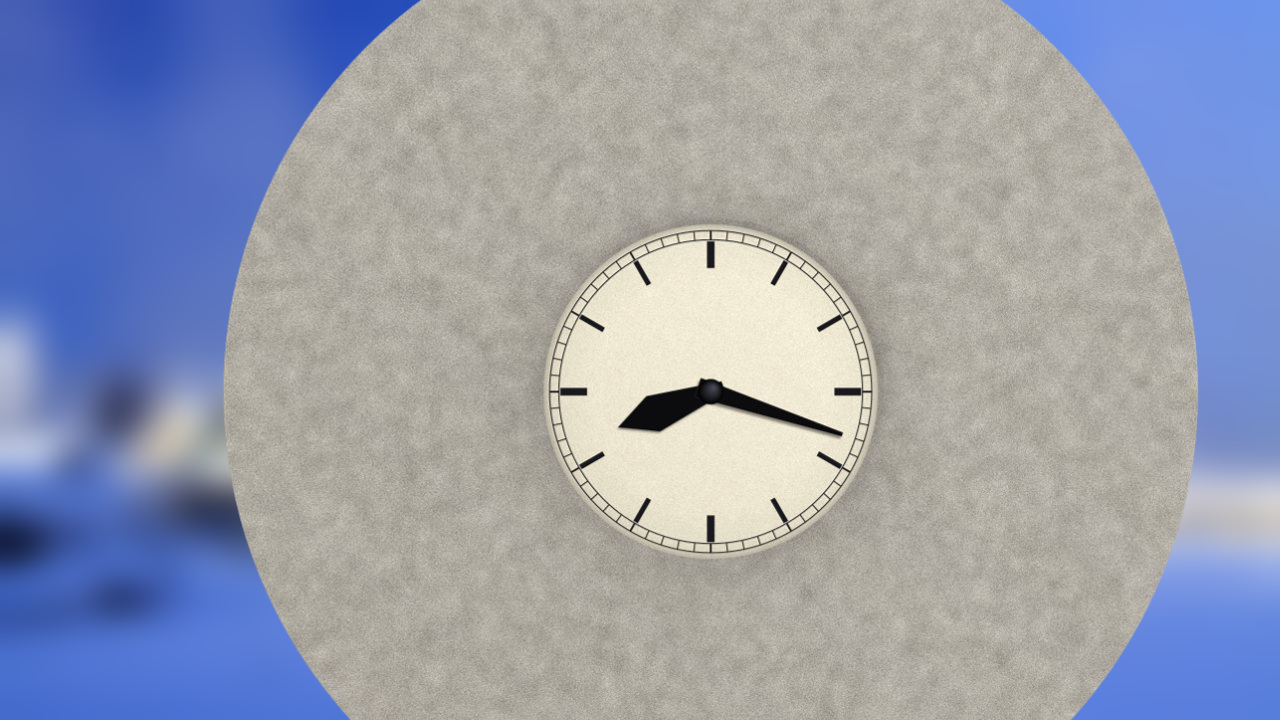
8:18
